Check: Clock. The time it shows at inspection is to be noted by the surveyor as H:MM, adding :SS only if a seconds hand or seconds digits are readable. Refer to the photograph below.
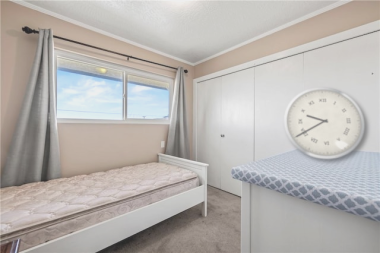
9:40
